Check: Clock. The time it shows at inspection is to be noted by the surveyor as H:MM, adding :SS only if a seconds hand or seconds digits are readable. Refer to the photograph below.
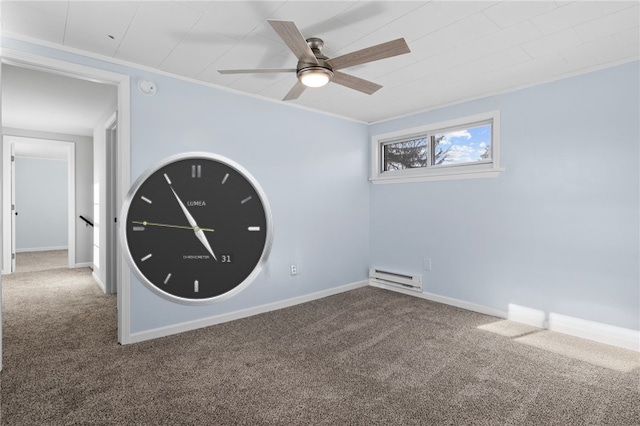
4:54:46
